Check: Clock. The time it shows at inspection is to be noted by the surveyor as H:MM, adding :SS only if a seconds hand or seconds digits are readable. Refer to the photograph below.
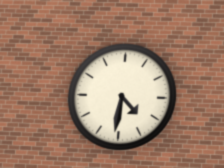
4:31
